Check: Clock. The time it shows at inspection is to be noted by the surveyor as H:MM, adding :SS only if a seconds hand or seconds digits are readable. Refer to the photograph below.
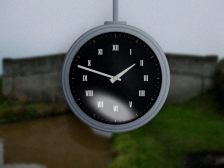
1:48
